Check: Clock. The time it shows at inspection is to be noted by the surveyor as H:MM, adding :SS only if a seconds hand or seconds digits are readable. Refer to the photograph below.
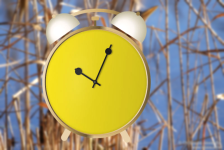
10:04
